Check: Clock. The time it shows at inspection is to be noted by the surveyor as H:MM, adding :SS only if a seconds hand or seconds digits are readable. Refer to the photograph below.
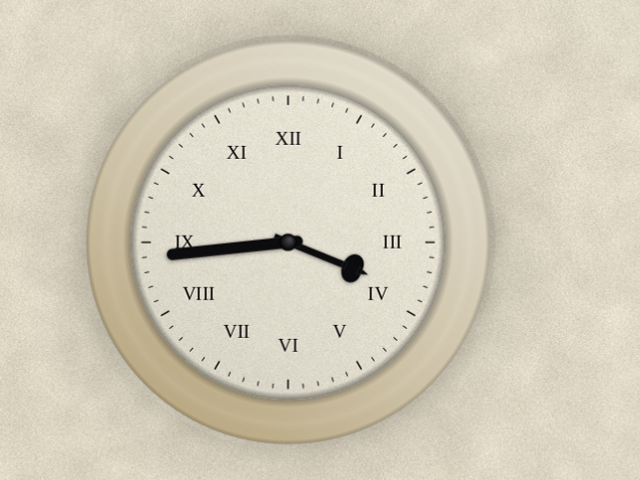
3:44
